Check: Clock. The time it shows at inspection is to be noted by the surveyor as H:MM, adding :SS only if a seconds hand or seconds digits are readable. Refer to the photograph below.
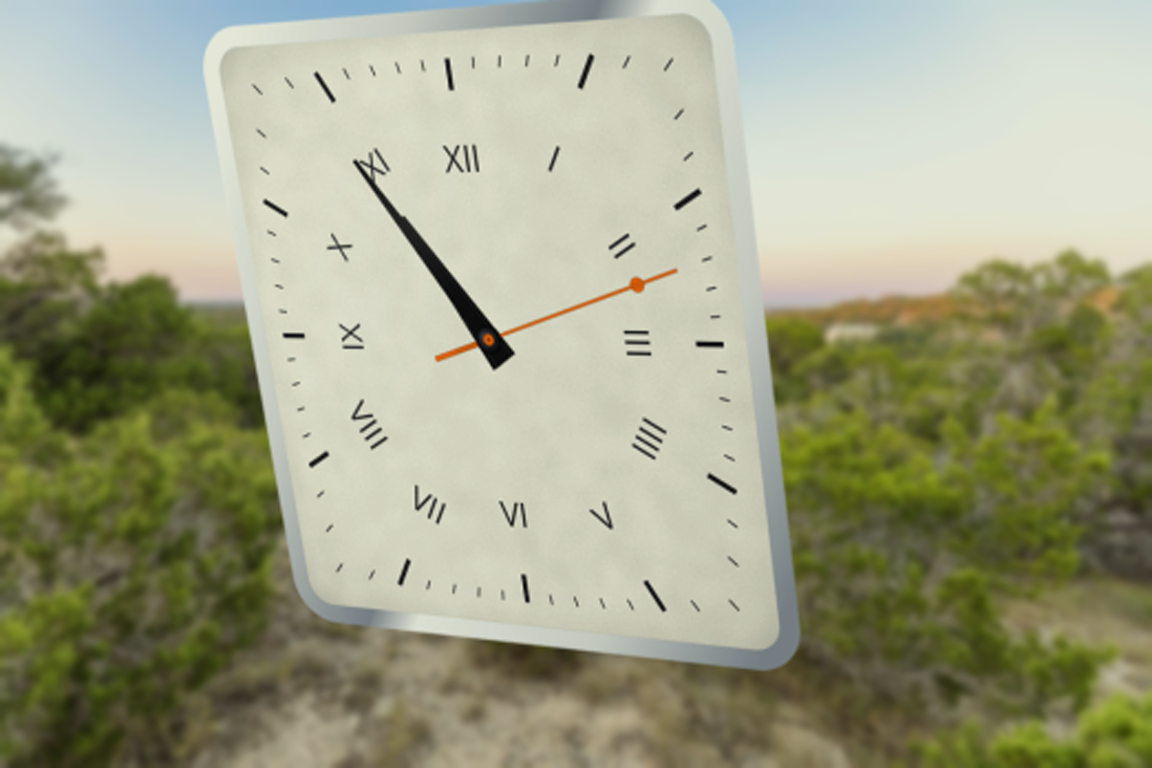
10:54:12
